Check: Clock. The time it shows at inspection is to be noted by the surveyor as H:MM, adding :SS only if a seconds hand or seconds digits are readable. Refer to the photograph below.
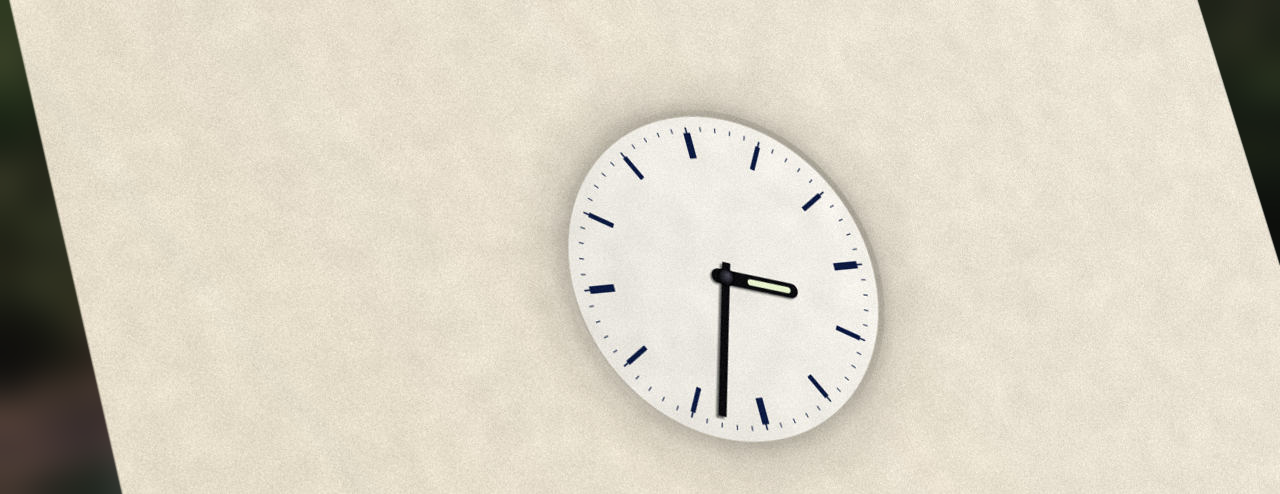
3:33
